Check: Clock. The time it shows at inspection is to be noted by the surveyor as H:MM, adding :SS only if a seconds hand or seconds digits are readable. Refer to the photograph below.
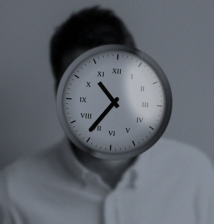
10:36
